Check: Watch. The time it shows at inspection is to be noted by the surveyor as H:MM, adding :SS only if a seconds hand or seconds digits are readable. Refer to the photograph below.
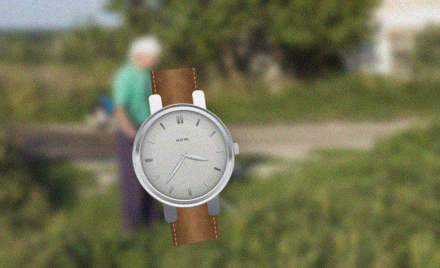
3:37
